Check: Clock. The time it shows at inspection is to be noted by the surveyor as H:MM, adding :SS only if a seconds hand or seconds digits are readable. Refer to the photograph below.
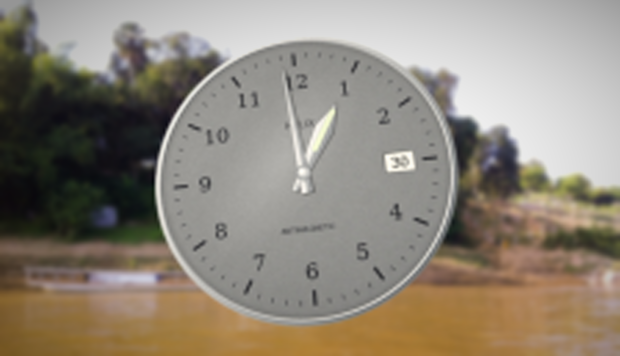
12:59
